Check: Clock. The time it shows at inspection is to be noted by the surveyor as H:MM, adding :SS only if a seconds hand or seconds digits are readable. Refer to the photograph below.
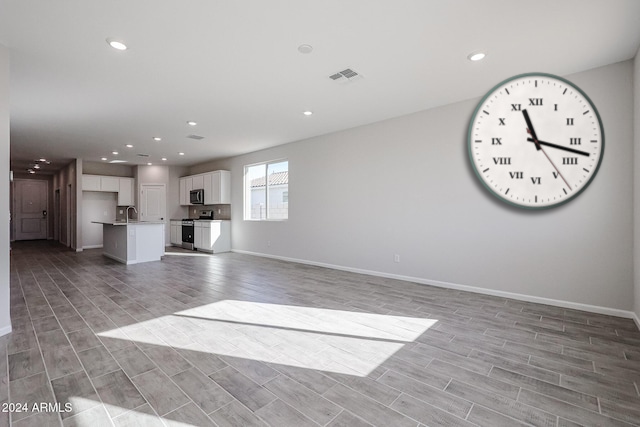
11:17:24
